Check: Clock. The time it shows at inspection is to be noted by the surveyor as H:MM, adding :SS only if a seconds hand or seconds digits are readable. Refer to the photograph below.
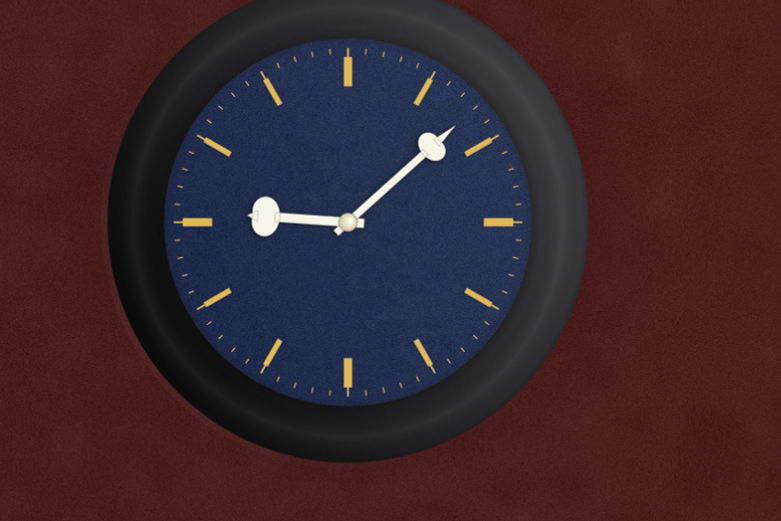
9:08
